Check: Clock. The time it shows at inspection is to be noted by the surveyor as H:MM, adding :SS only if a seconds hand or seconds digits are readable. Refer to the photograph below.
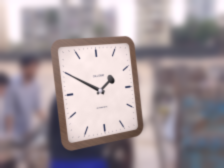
1:50
